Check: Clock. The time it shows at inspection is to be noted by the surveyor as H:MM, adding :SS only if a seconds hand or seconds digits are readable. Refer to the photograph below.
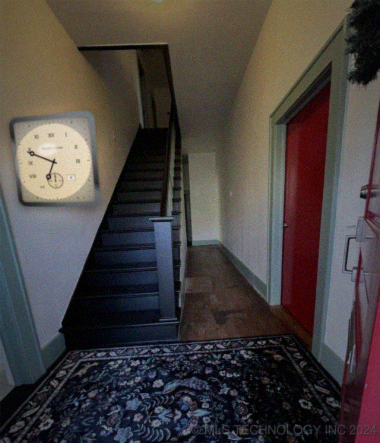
6:49
